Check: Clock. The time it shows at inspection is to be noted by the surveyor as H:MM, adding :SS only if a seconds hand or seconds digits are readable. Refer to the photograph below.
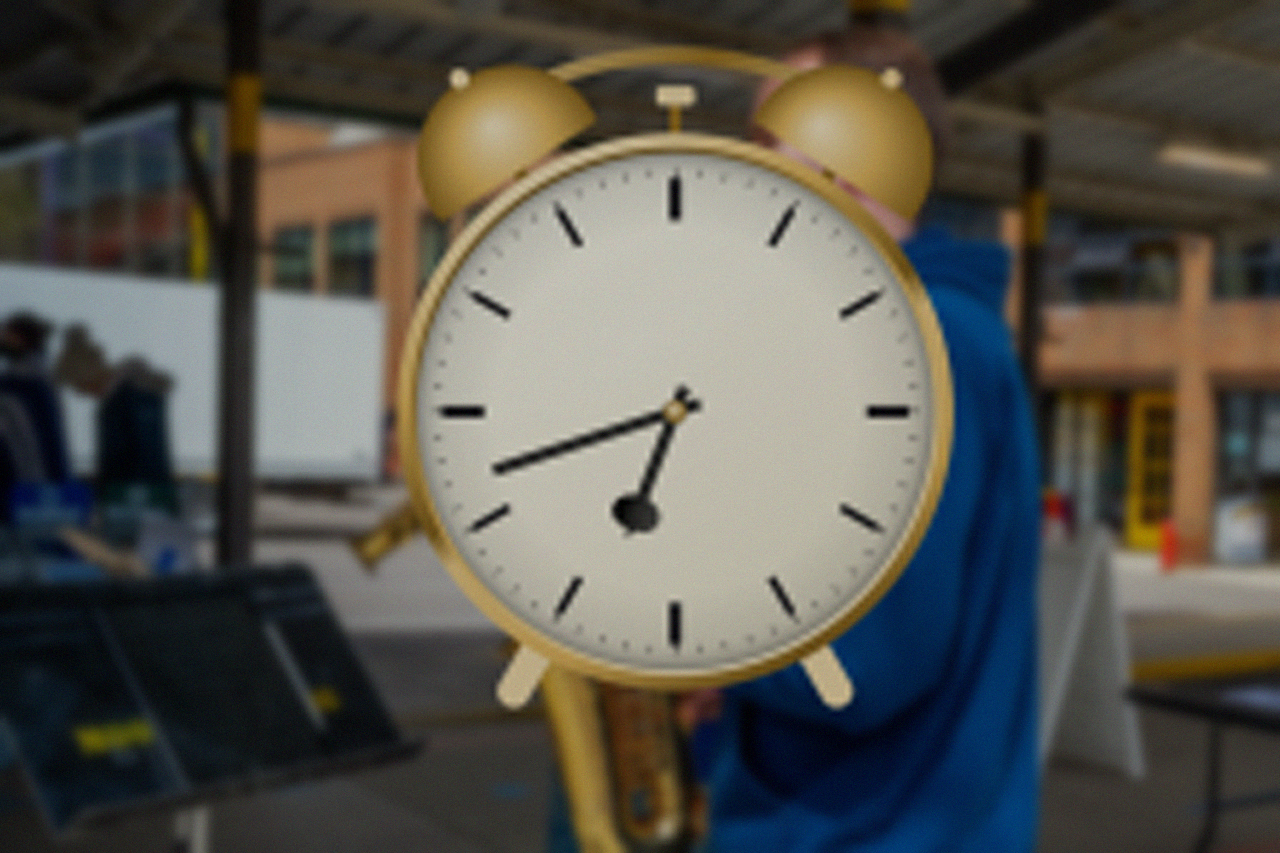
6:42
